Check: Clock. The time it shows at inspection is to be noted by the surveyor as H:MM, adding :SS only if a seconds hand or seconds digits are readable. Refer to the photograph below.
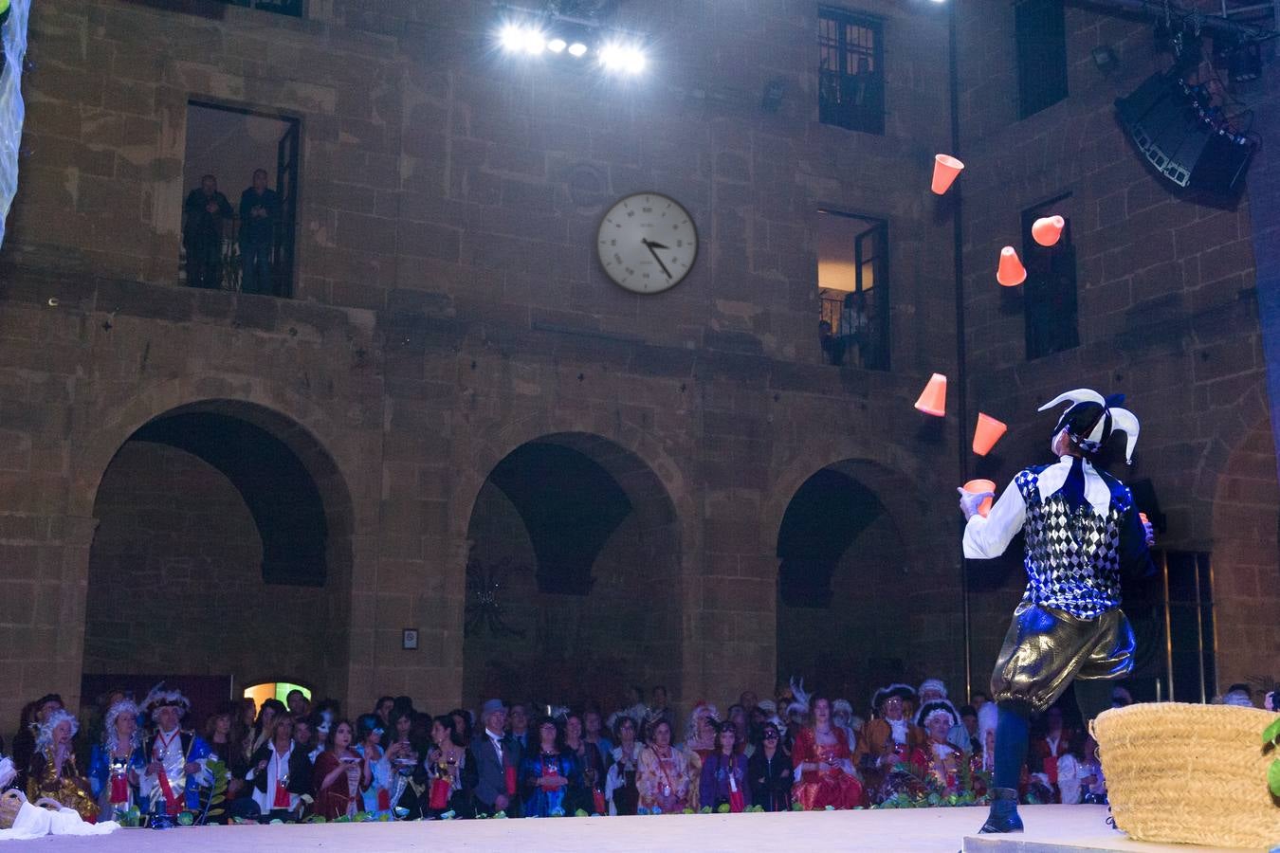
3:24
